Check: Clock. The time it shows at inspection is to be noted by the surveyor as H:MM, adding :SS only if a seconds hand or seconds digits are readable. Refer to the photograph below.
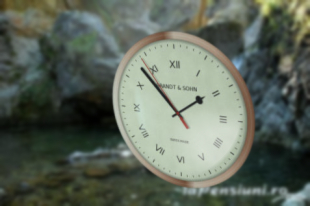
1:52:54
